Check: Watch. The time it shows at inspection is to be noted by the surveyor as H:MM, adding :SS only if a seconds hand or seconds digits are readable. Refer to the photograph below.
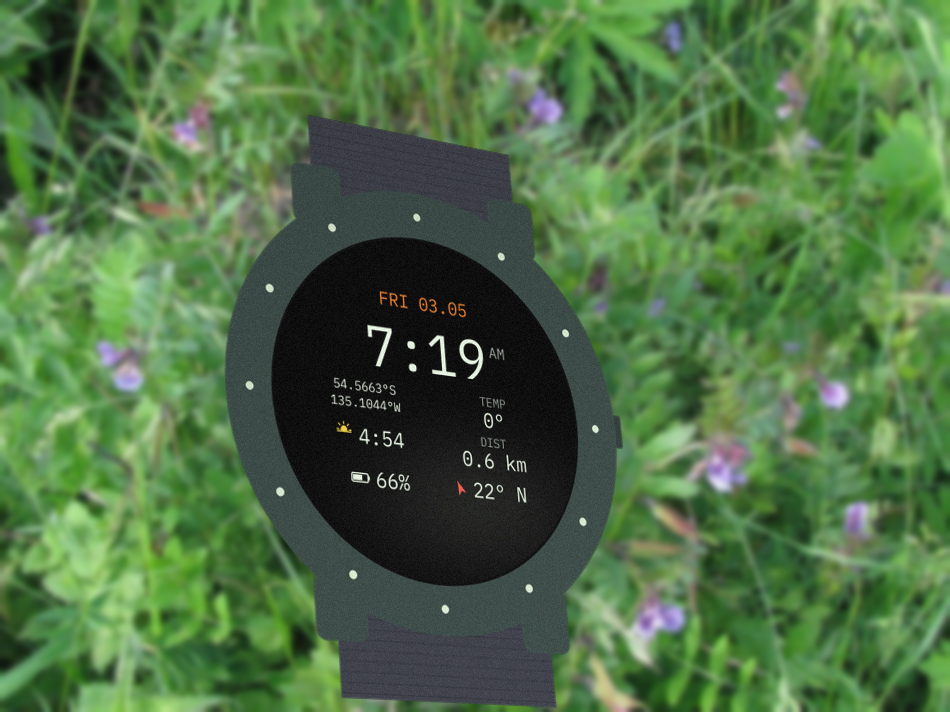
7:19
